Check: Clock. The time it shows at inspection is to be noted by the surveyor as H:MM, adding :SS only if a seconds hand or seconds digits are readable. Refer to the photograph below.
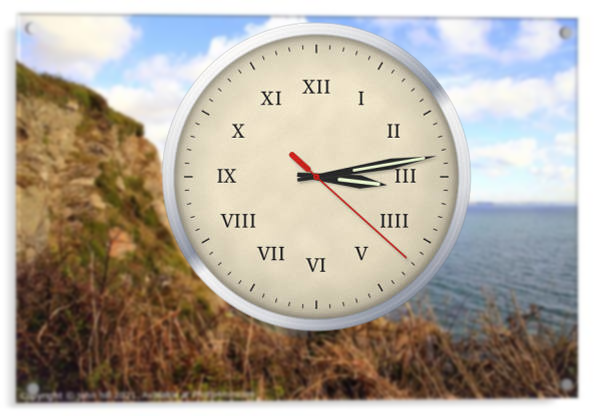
3:13:22
